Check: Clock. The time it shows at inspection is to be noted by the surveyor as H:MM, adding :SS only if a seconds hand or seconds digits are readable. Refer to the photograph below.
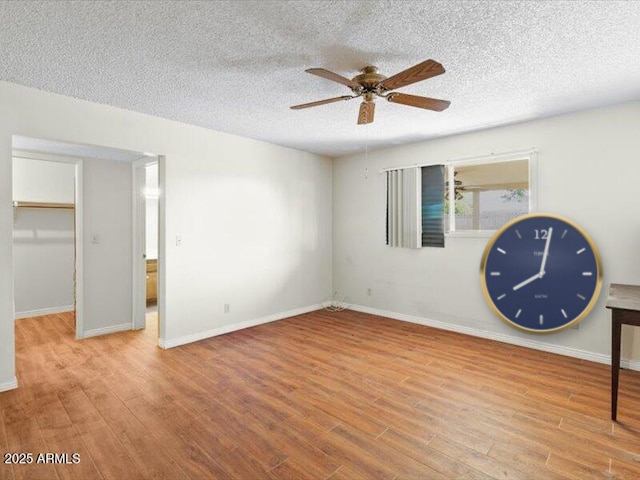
8:02
